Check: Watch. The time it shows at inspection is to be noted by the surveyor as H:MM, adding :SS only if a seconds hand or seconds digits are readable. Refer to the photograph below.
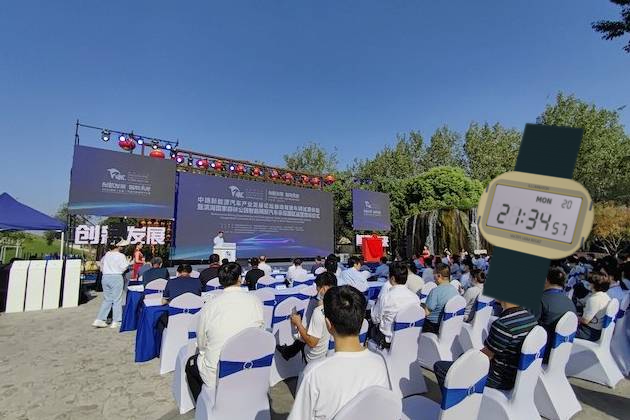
21:34:57
